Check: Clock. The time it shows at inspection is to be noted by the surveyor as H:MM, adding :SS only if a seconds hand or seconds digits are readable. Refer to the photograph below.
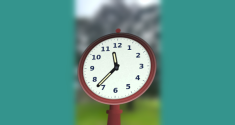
11:37
